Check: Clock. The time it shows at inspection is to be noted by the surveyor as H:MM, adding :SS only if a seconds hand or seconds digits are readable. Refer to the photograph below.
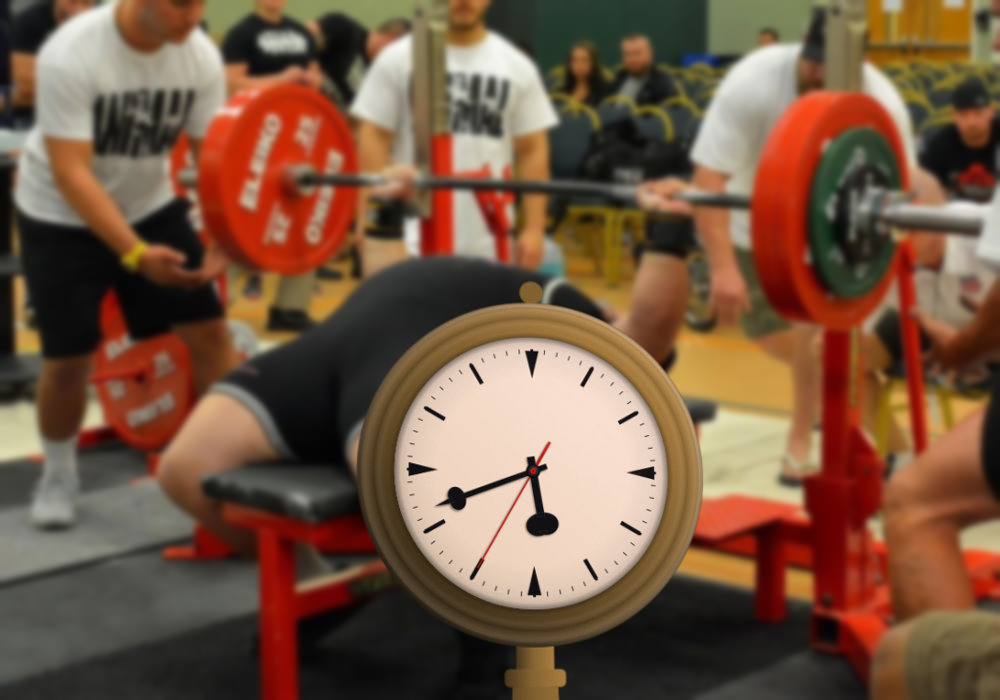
5:41:35
